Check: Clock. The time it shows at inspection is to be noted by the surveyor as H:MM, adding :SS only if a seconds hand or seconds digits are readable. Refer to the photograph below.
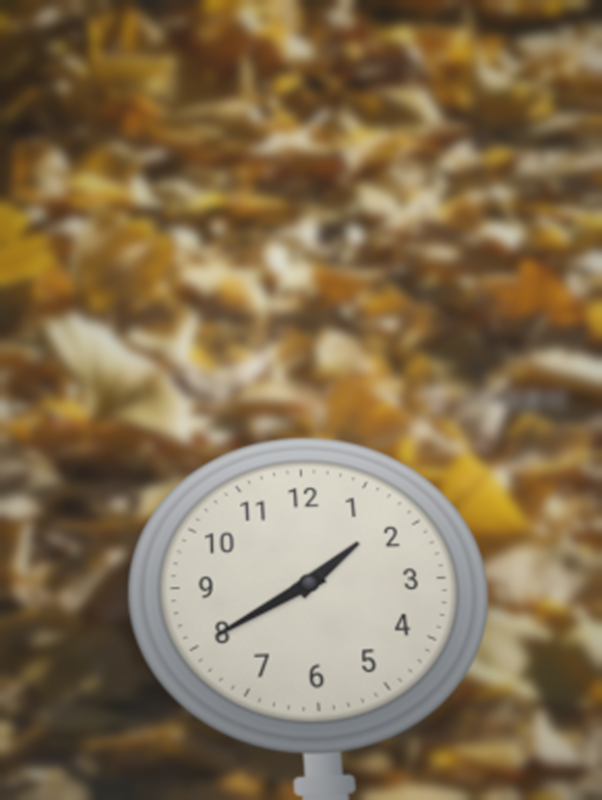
1:40
